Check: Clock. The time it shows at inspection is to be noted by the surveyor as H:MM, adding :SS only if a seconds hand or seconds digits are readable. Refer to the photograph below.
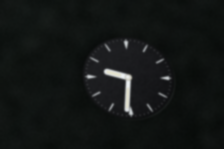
9:31
